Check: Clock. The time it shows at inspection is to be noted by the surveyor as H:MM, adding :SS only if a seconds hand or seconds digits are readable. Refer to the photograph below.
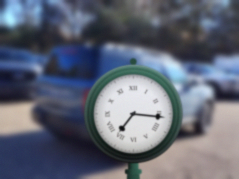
7:16
